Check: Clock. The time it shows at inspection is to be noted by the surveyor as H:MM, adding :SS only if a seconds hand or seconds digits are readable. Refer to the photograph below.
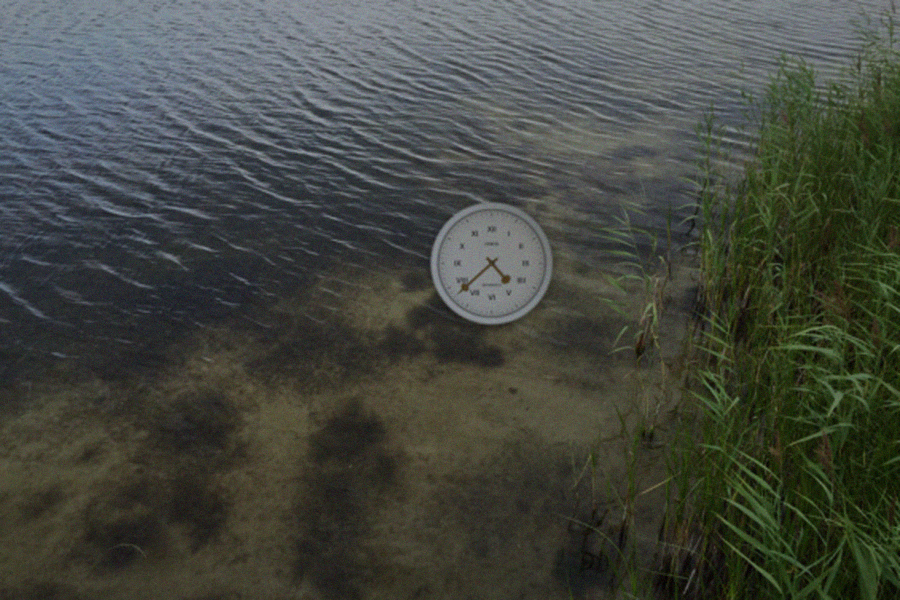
4:38
